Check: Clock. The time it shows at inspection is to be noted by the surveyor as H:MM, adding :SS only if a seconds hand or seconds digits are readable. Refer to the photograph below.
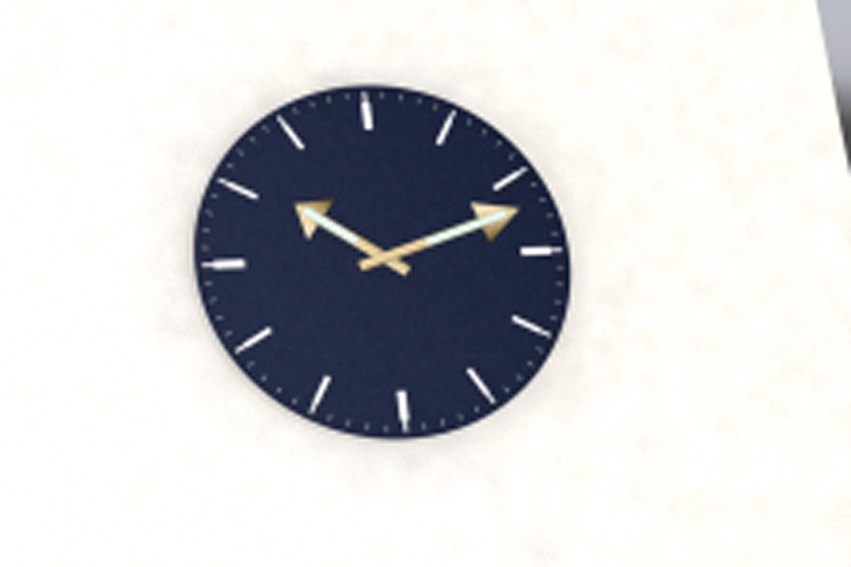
10:12
